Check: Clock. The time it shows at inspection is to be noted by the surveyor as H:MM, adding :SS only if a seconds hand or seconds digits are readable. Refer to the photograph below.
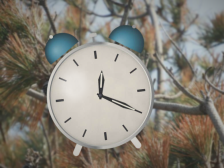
12:20
